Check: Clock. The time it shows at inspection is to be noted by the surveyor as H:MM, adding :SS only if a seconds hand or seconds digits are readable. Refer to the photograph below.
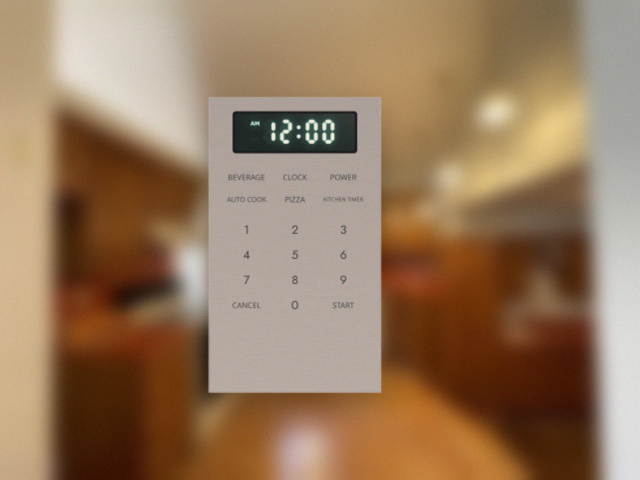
12:00
